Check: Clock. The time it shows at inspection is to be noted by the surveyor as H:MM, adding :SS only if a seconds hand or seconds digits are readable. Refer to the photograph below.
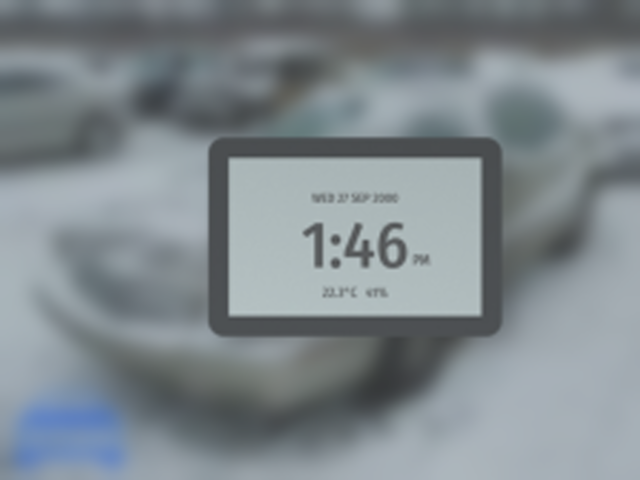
1:46
